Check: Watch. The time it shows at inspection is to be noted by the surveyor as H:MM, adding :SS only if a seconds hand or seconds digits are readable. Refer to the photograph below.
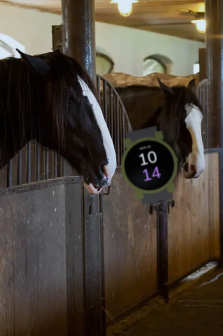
10:14
